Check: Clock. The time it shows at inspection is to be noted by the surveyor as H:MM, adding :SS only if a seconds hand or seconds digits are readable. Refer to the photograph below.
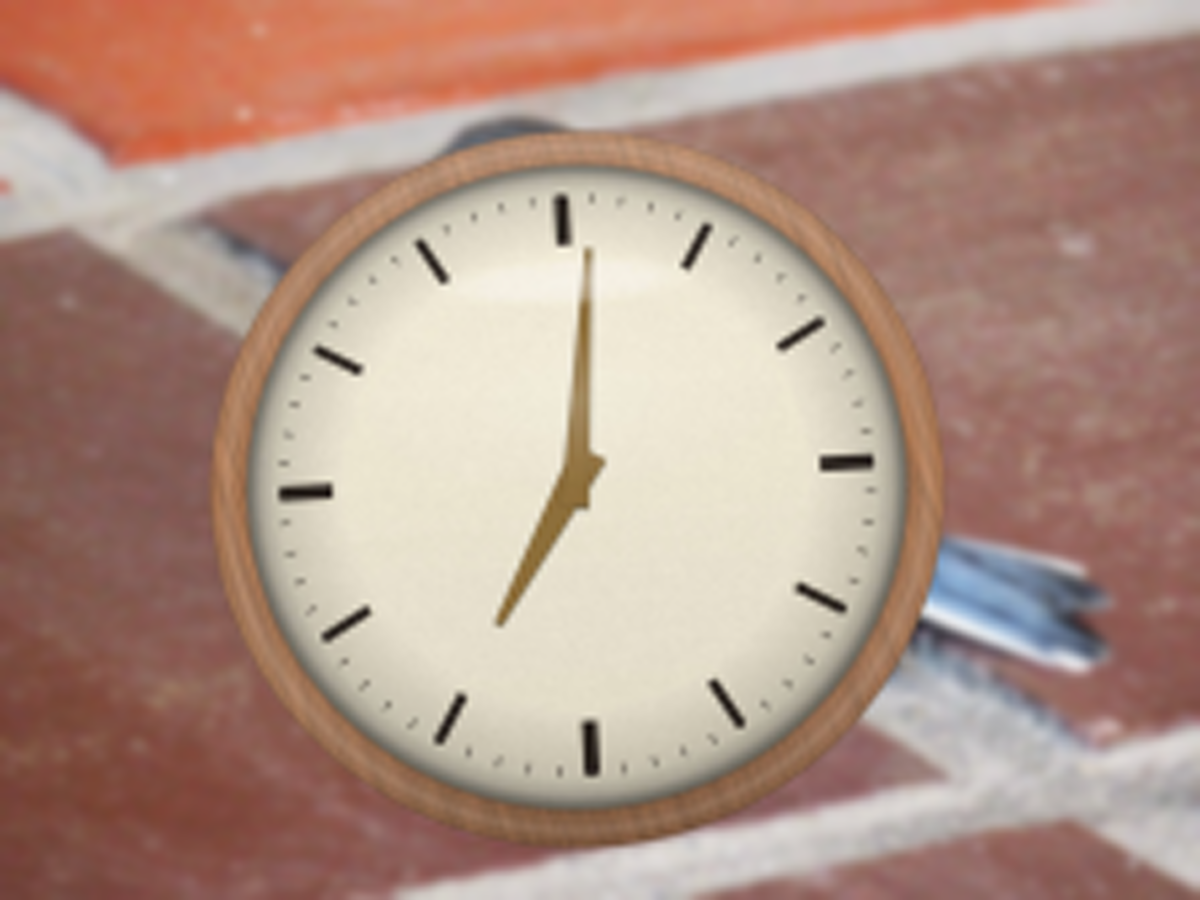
7:01
